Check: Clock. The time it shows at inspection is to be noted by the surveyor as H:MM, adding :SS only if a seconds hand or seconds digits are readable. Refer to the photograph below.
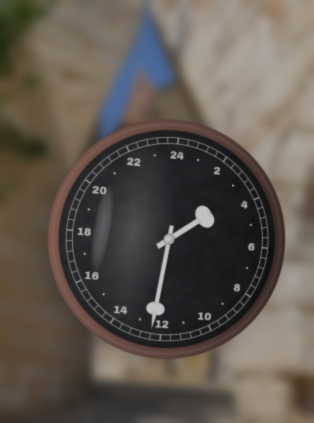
3:31
